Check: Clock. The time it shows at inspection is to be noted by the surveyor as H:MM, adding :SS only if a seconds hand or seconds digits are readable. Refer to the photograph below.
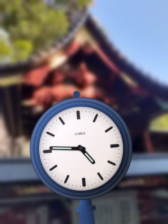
4:46
